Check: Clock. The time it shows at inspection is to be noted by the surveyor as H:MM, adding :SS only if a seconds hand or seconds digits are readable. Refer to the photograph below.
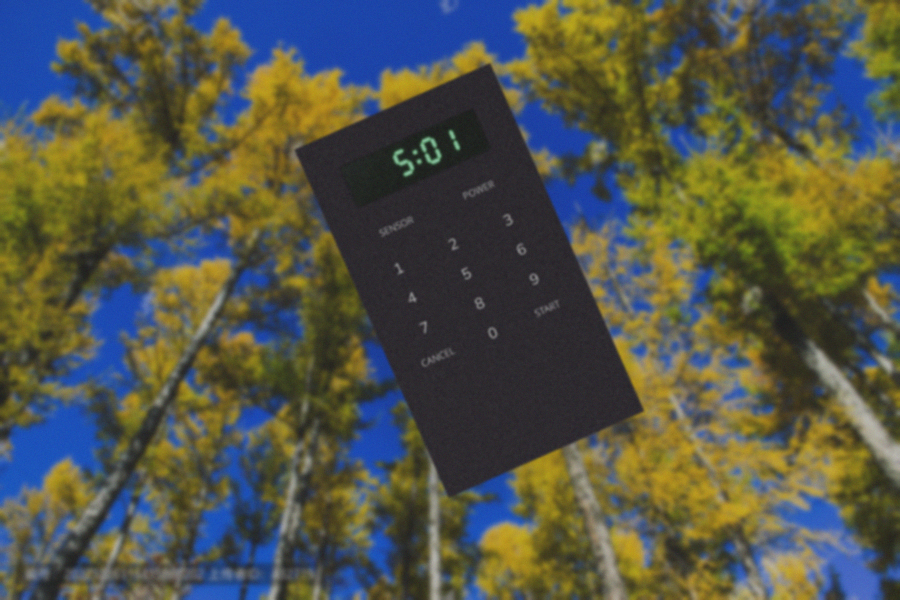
5:01
